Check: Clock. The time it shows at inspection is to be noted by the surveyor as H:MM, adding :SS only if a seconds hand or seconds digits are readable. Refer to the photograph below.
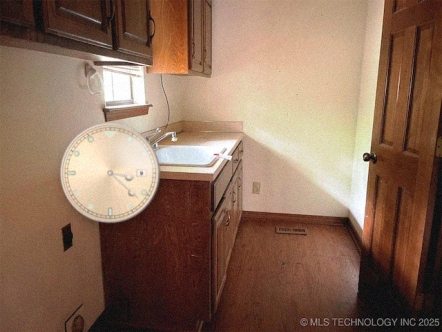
3:22
